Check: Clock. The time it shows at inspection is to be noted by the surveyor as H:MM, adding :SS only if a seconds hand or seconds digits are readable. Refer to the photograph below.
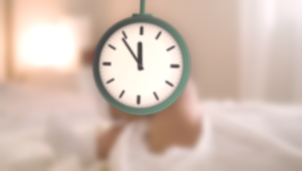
11:54
